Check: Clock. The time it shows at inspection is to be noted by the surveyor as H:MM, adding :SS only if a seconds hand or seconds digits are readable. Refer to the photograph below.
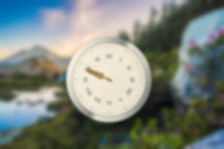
9:49
